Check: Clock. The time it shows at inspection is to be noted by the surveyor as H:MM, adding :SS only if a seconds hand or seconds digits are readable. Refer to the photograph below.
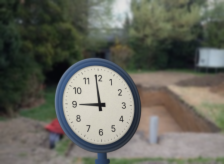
8:59
